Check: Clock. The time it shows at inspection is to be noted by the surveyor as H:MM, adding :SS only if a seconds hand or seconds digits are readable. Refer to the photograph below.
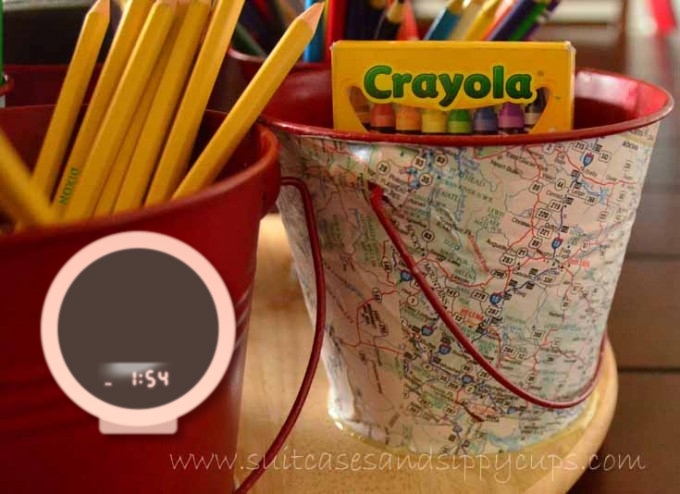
1:54
